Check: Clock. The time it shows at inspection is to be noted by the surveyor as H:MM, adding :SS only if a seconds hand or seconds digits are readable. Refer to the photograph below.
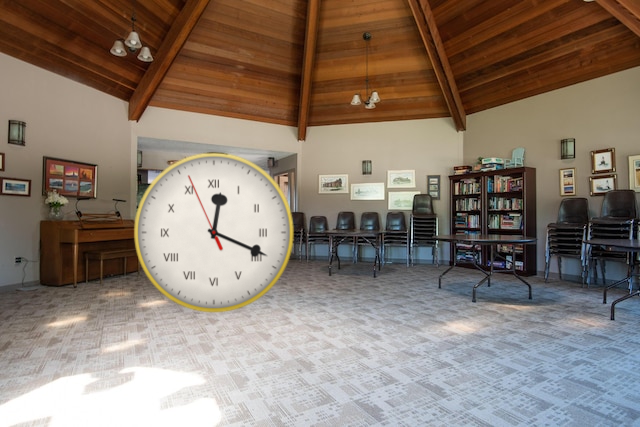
12:18:56
